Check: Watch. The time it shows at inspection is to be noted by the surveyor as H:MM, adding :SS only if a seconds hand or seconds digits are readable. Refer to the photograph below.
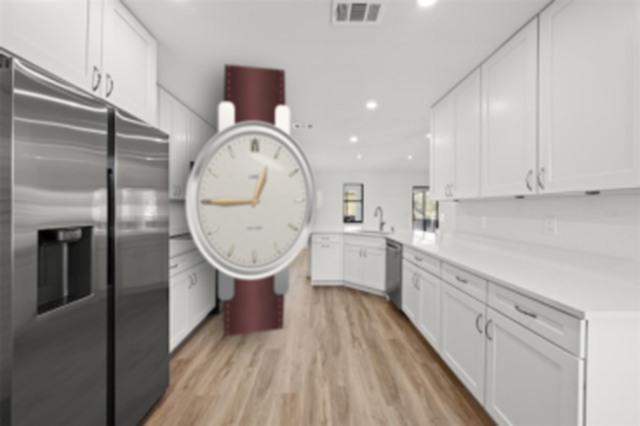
12:45
